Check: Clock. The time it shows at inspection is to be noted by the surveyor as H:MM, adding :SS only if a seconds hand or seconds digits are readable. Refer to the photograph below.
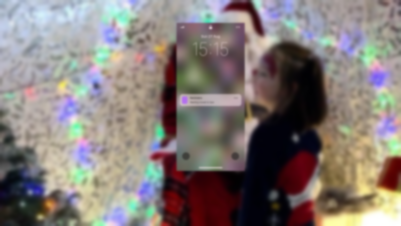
15:15
